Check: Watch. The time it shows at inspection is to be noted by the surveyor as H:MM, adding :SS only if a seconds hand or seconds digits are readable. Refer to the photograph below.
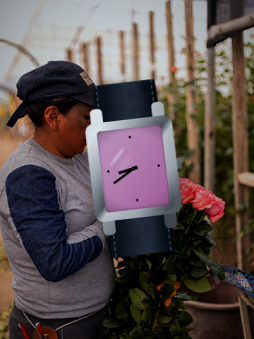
8:40
